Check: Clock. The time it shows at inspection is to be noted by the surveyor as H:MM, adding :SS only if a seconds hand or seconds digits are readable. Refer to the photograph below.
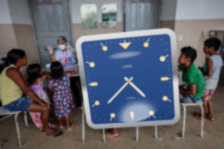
4:38
